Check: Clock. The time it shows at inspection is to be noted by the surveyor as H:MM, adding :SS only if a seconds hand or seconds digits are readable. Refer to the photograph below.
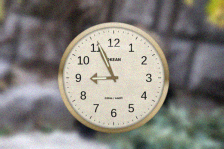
8:56
